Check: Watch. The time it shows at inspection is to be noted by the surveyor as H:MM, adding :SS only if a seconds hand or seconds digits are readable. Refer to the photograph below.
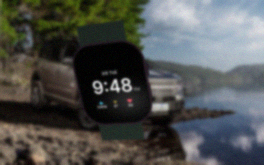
9:48
